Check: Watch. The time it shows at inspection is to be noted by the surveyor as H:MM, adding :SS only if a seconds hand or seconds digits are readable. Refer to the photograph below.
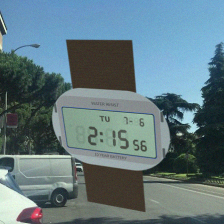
2:15:56
